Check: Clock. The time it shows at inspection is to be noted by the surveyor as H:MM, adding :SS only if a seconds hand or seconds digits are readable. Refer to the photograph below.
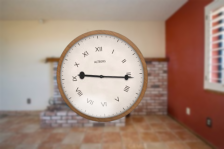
9:16
